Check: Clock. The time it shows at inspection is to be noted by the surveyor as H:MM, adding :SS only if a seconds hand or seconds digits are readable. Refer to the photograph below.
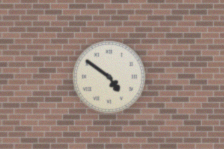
4:51
